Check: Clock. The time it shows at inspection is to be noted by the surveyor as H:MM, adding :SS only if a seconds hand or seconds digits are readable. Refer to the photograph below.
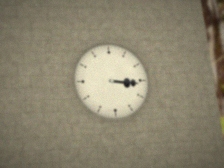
3:16
